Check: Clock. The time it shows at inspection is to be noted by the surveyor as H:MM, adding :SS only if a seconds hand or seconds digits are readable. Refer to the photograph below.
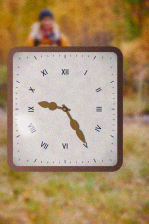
9:25
